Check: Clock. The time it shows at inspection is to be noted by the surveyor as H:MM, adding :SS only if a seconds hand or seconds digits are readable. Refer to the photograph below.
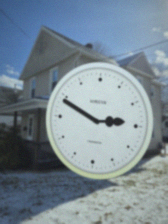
2:49
